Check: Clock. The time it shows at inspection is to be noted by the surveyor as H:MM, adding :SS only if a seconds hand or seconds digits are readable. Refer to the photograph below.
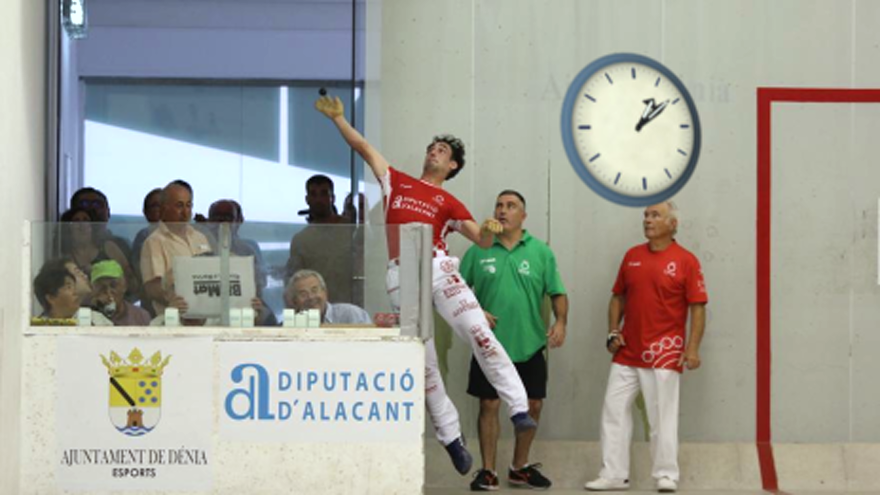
1:09
